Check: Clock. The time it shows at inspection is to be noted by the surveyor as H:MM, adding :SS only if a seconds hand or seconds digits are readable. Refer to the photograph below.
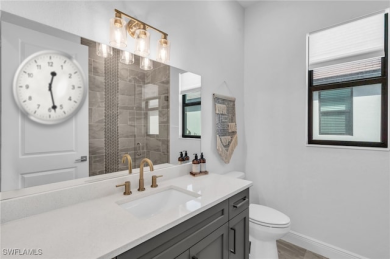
12:28
